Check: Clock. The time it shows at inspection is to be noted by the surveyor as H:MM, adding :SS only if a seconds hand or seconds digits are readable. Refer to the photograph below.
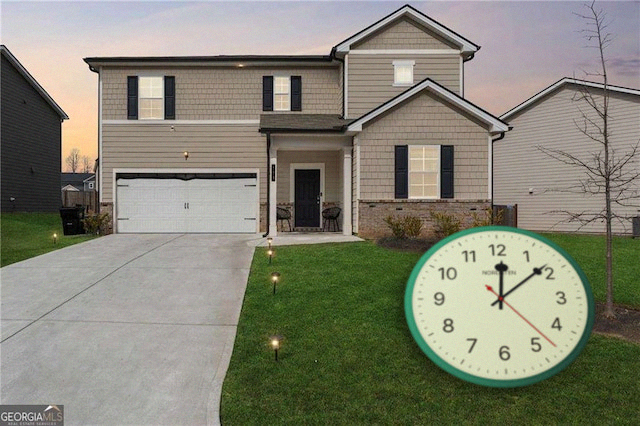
12:08:23
